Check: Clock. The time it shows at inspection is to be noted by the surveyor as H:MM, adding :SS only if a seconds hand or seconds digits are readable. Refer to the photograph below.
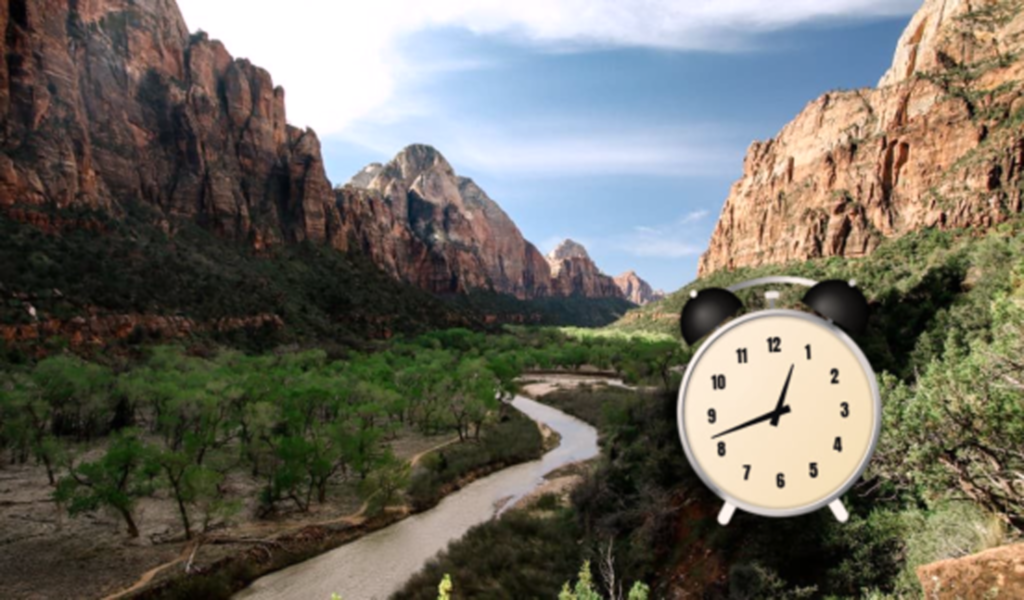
12:42
